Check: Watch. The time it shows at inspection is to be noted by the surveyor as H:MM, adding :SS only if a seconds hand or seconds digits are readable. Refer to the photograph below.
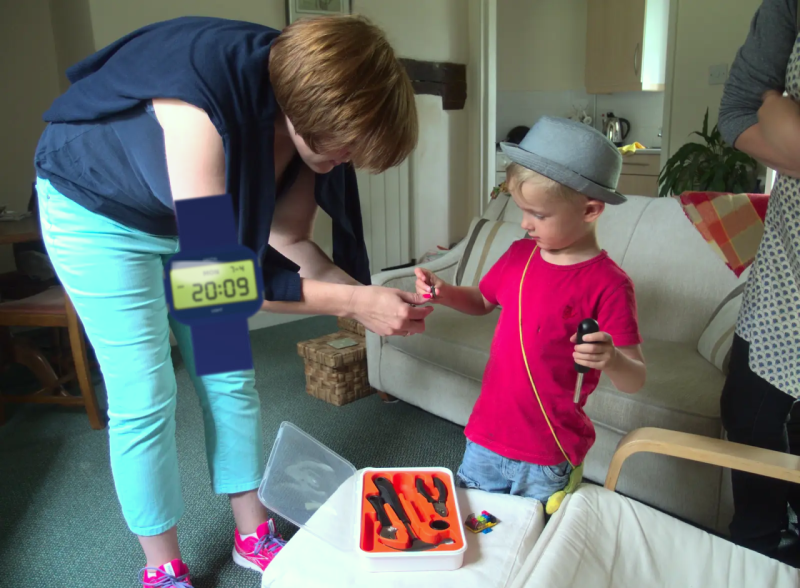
20:09
